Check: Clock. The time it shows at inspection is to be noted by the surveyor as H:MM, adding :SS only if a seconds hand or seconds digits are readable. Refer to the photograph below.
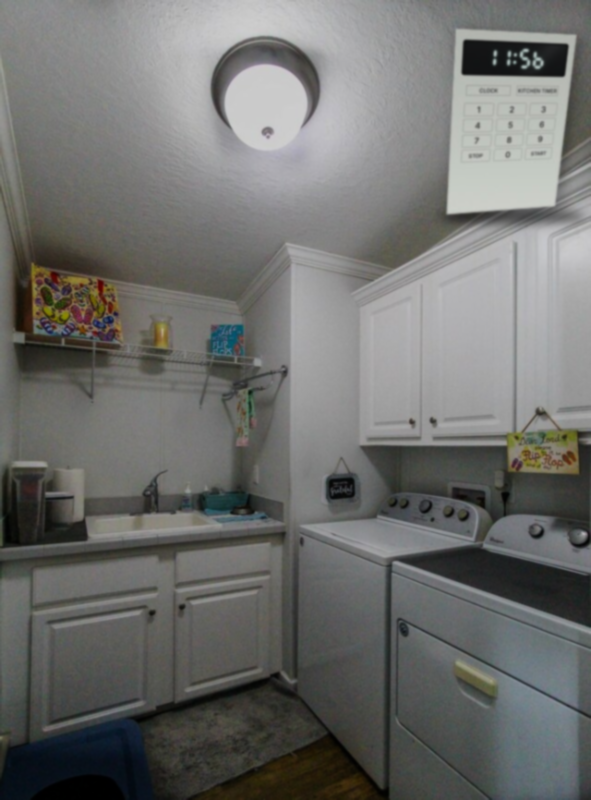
11:56
